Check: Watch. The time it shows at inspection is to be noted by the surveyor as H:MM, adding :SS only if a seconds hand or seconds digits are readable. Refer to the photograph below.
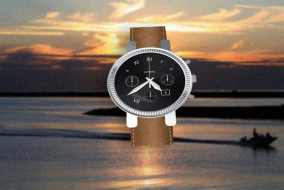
4:39
